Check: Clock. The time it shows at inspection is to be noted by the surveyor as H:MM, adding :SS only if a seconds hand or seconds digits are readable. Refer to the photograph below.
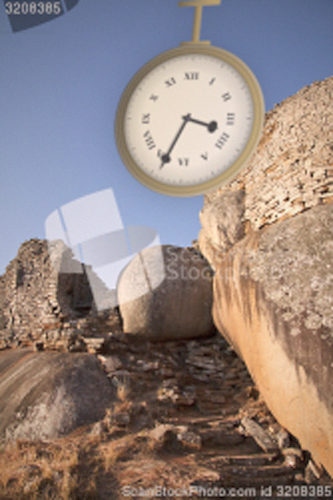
3:34
